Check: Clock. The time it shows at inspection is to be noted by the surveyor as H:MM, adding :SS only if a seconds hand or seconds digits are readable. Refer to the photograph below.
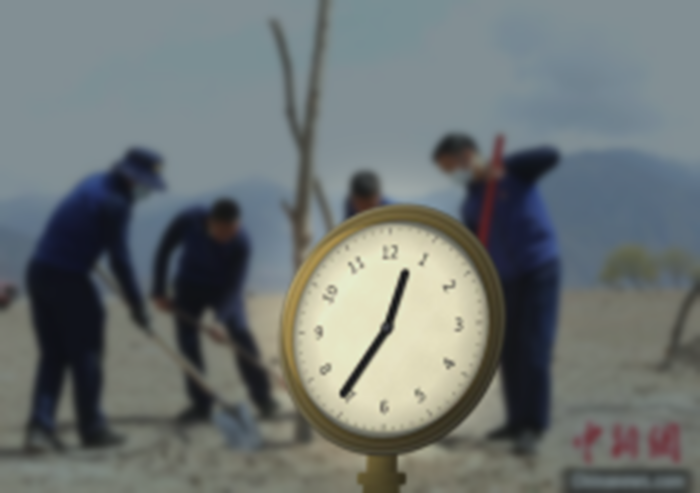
12:36
